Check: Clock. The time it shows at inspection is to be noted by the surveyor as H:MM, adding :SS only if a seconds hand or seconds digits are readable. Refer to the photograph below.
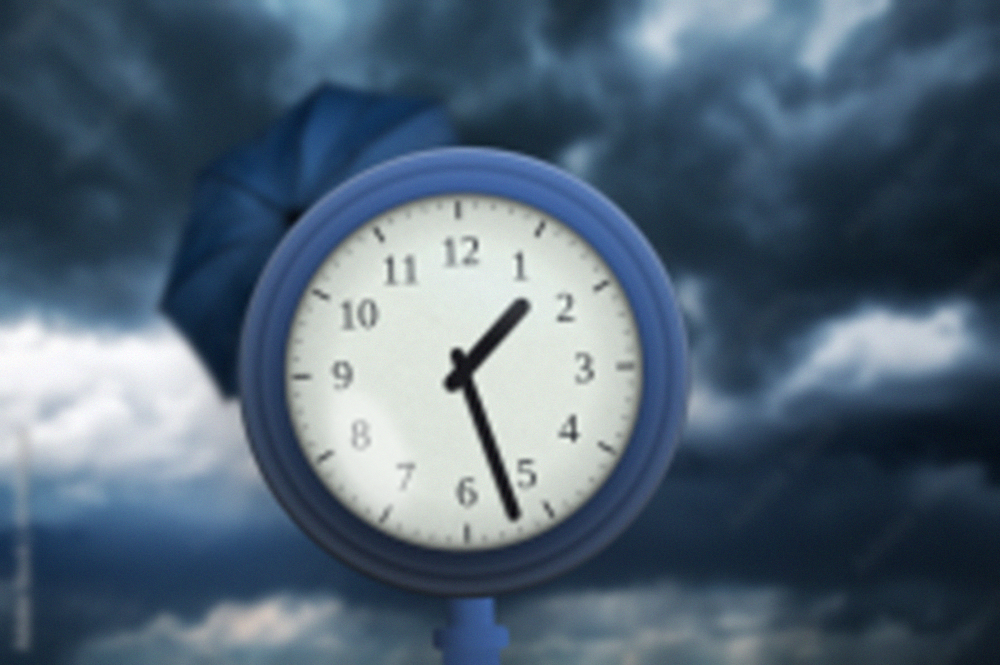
1:27
